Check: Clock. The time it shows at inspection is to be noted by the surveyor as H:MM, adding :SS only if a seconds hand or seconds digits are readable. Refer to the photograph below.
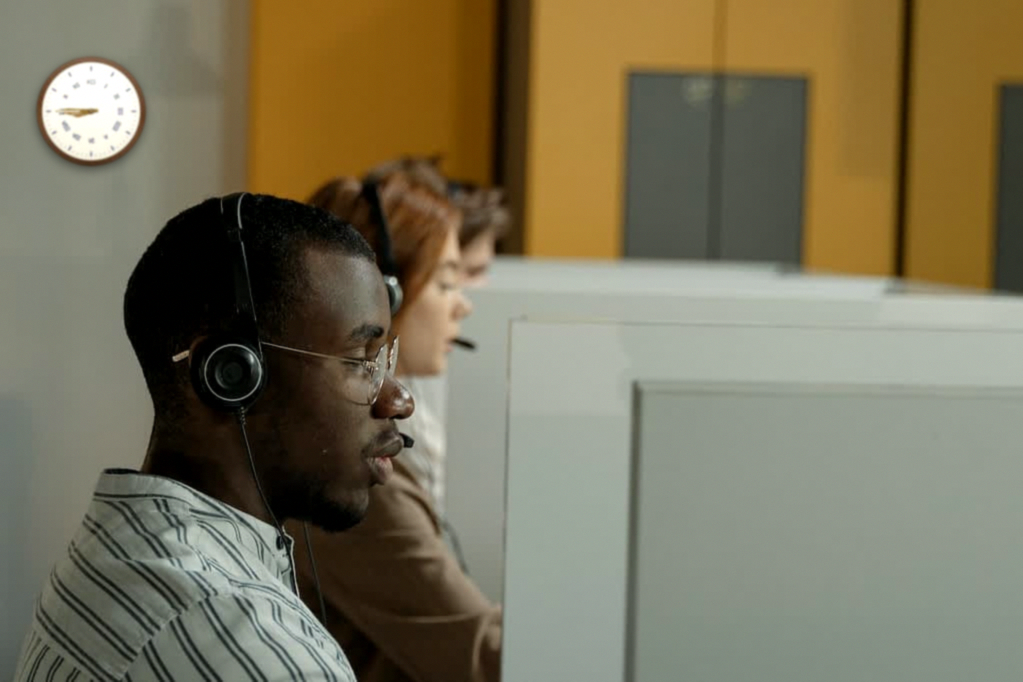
8:45
